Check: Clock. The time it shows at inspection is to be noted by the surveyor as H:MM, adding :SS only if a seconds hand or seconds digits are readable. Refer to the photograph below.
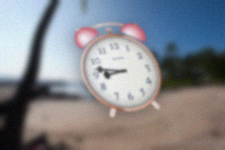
8:47
